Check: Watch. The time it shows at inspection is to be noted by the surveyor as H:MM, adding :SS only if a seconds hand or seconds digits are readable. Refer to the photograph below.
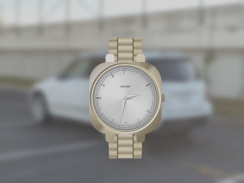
2:32
